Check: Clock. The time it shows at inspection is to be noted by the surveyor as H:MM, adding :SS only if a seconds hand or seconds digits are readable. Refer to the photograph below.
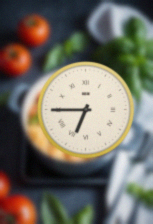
6:45
